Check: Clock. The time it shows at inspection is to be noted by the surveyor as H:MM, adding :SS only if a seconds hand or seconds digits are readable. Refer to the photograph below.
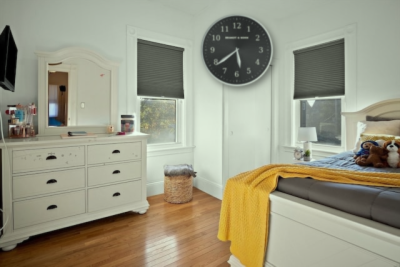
5:39
